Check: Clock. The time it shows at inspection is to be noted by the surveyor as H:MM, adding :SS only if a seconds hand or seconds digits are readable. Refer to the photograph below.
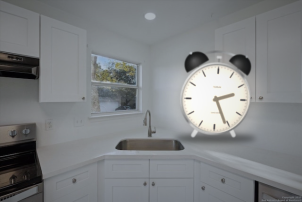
2:26
